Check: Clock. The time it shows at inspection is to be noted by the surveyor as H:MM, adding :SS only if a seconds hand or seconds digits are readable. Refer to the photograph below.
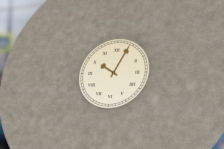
10:04
